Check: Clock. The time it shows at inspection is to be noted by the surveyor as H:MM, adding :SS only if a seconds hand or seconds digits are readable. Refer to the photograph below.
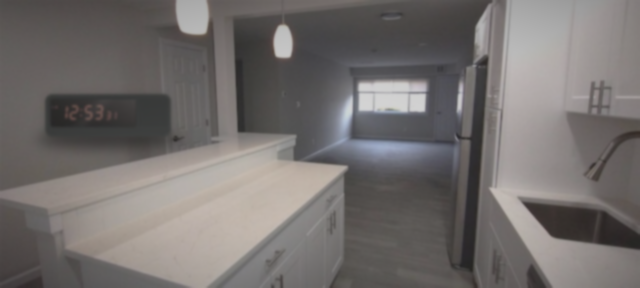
12:53
